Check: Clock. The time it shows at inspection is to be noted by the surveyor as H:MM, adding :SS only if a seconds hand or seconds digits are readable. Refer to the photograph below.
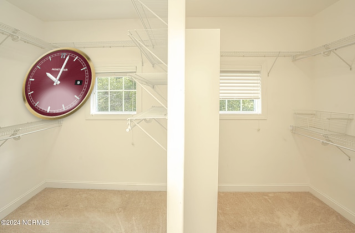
10:02
